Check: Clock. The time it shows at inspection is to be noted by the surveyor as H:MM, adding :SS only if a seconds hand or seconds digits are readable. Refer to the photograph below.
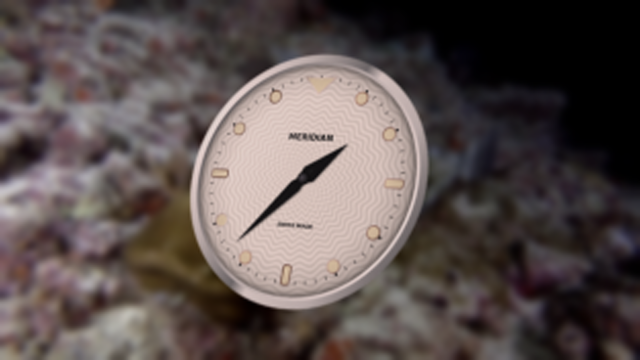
1:37
